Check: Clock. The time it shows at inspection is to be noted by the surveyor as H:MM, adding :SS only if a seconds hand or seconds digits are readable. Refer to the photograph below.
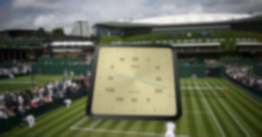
9:18
